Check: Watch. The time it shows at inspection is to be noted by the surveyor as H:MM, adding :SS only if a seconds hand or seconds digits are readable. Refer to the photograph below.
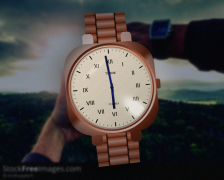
5:59
